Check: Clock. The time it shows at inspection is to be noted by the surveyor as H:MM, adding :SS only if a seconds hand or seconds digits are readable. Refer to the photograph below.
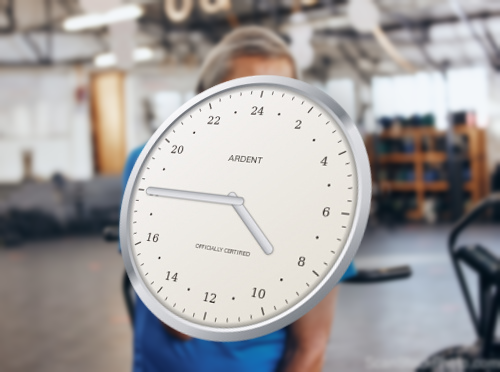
8:45
